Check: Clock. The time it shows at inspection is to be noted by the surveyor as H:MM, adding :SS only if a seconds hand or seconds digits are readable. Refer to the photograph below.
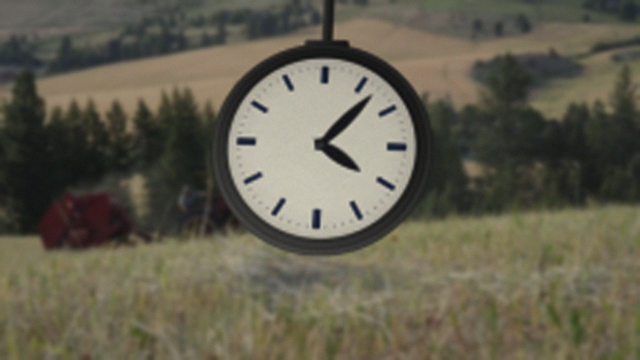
4:07
